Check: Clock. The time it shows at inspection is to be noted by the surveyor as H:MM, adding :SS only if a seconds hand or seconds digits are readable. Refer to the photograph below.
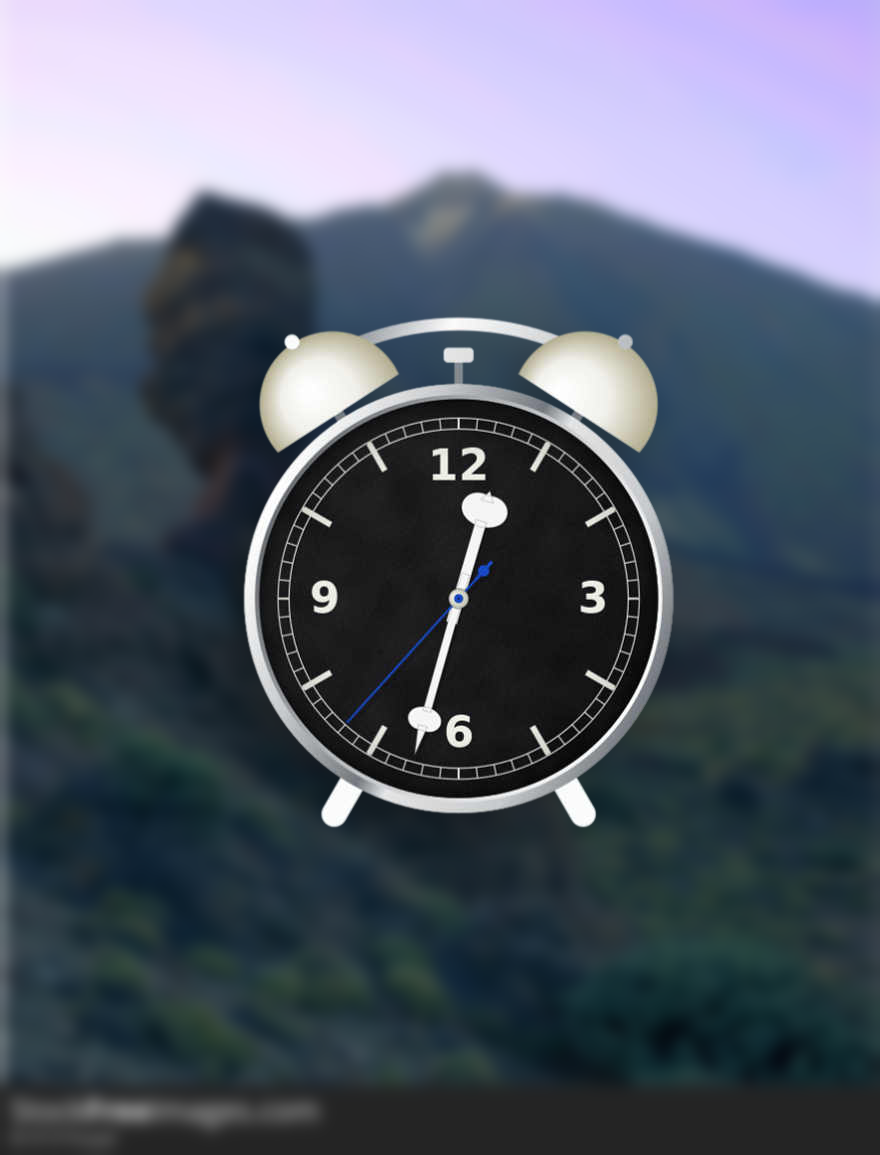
12:32:37
